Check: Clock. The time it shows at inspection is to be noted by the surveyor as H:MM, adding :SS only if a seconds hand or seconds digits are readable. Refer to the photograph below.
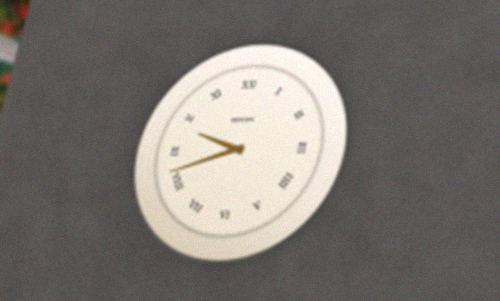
9:42
